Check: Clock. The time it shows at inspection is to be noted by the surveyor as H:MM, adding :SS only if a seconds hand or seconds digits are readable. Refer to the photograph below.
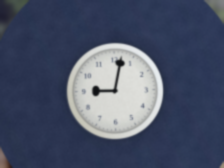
9:02
